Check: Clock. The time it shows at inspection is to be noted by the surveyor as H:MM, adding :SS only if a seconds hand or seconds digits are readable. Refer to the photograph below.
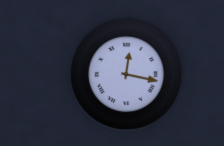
12:17
